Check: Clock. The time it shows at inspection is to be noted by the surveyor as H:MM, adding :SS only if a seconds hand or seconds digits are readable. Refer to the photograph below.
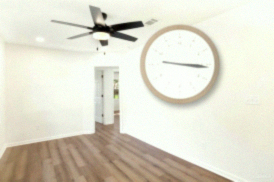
9:16
